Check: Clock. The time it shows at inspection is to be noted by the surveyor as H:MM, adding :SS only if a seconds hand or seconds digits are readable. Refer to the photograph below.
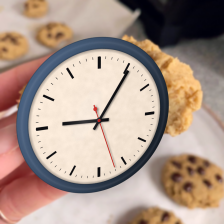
9:05:27
